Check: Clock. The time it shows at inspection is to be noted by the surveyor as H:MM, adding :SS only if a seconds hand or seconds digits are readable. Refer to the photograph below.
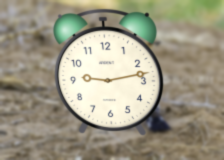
9:13
